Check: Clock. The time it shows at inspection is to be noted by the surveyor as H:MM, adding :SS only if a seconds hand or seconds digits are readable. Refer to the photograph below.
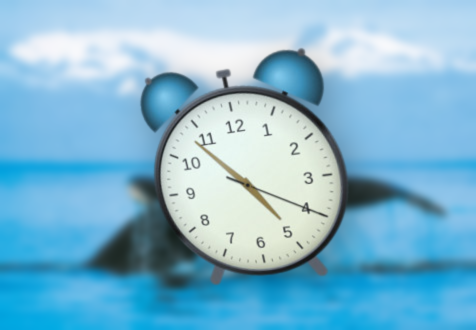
4:53:20
